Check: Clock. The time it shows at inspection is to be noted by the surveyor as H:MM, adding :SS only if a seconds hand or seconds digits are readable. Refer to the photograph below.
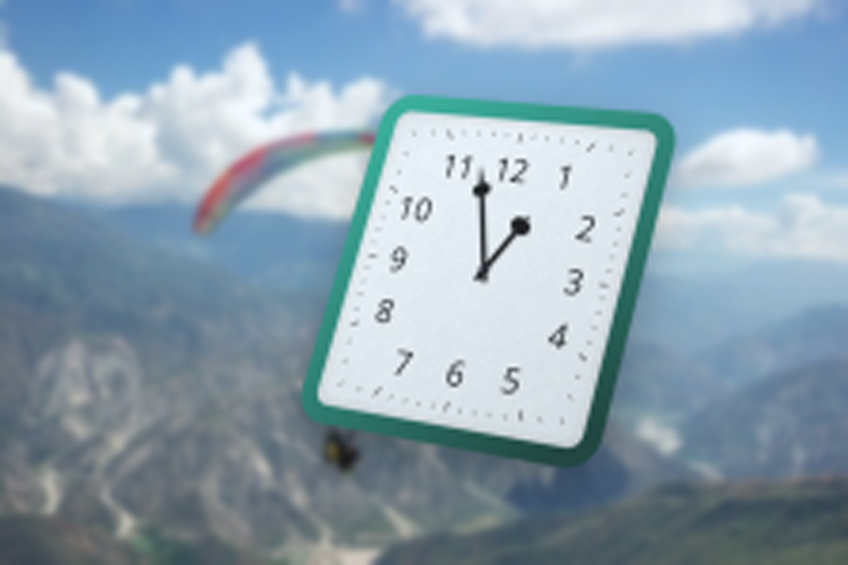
12:57
